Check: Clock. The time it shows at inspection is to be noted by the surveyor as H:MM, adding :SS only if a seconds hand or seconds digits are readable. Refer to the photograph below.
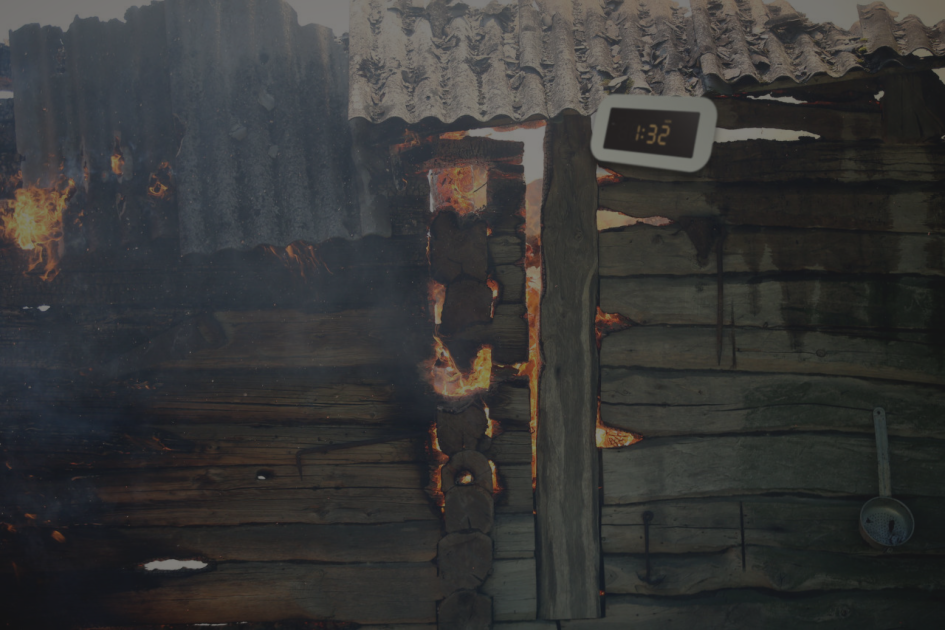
1:32
